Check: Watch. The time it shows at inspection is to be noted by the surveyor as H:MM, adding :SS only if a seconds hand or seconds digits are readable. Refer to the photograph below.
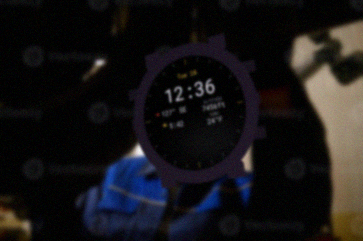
12:36
